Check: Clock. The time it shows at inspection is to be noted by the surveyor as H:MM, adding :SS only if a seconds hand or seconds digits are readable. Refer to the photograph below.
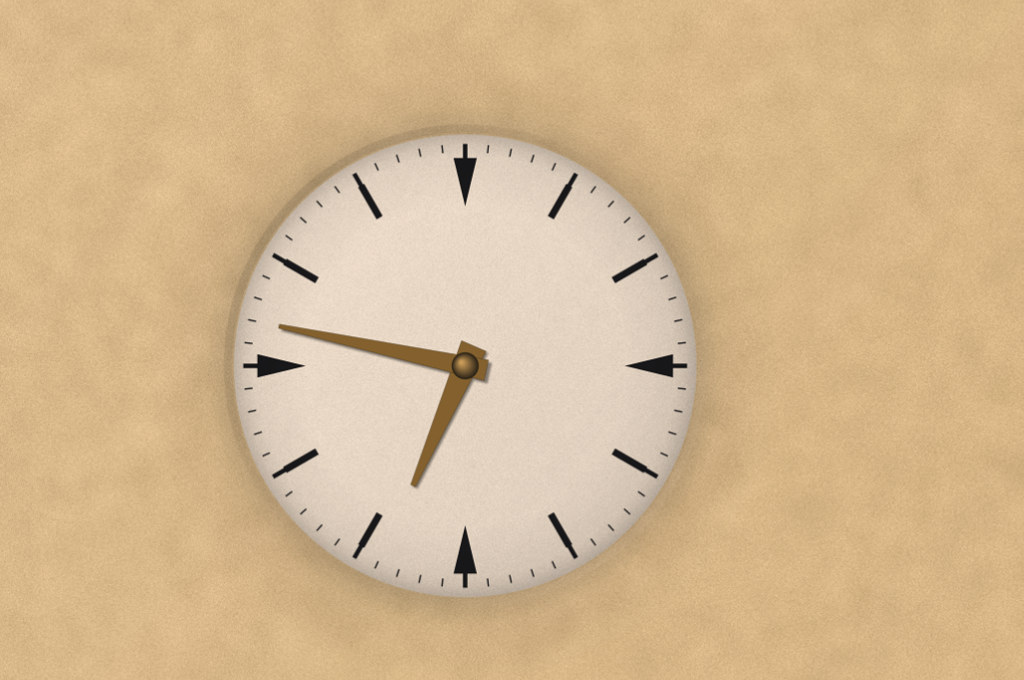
6:47
